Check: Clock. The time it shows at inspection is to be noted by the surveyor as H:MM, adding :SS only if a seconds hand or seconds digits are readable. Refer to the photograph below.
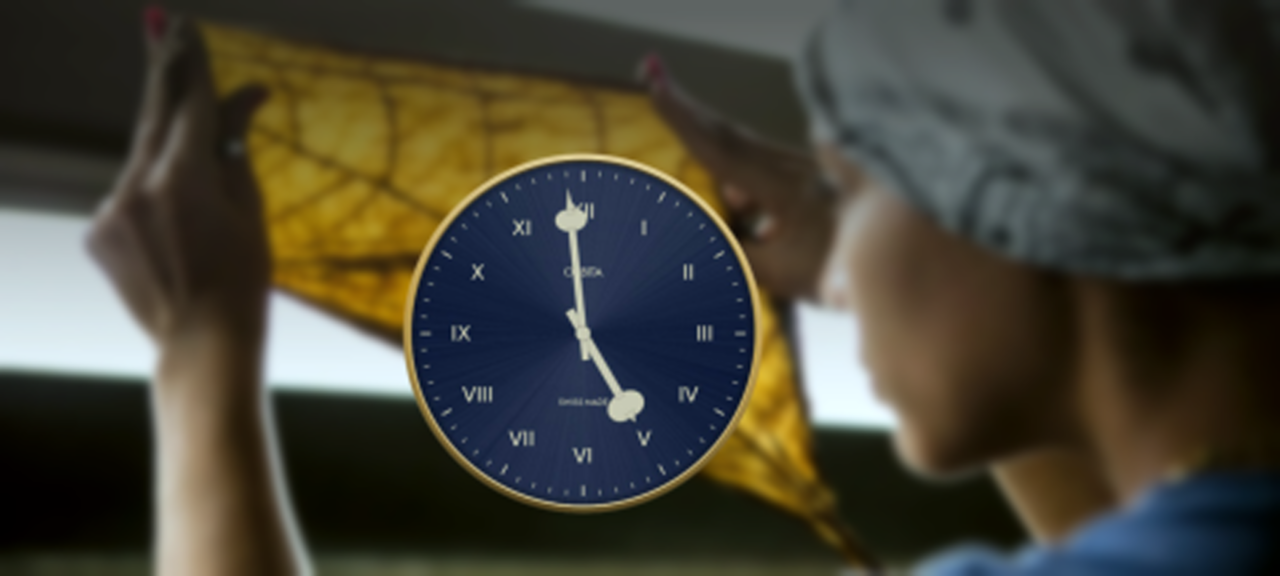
4:59
